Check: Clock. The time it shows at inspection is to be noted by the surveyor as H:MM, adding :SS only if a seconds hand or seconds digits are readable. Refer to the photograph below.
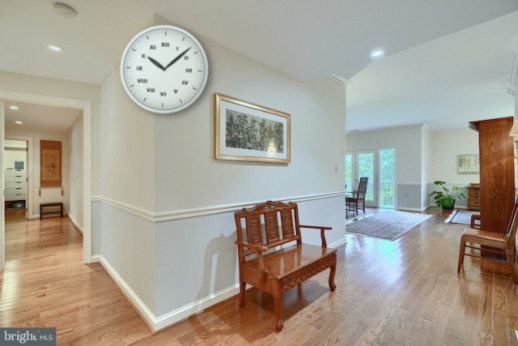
10:08
